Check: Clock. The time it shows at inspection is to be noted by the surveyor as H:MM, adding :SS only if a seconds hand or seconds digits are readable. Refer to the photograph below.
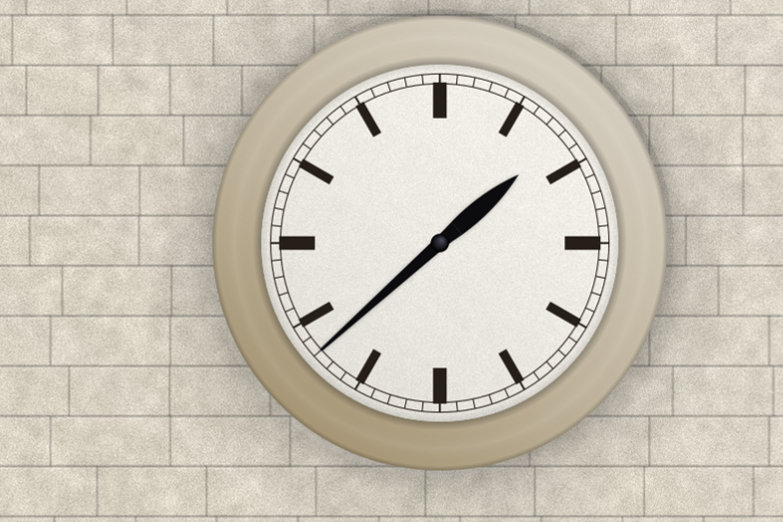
1:38
